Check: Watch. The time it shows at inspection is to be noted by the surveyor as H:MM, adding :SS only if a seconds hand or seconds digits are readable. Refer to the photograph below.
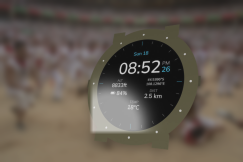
8:52
